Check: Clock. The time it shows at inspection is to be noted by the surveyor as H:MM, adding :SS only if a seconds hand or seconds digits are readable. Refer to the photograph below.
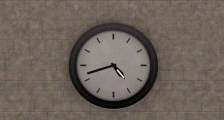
4:42
